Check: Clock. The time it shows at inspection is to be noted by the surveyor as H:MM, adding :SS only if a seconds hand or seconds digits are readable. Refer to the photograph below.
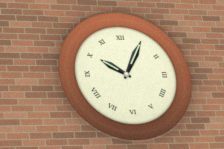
10:05
